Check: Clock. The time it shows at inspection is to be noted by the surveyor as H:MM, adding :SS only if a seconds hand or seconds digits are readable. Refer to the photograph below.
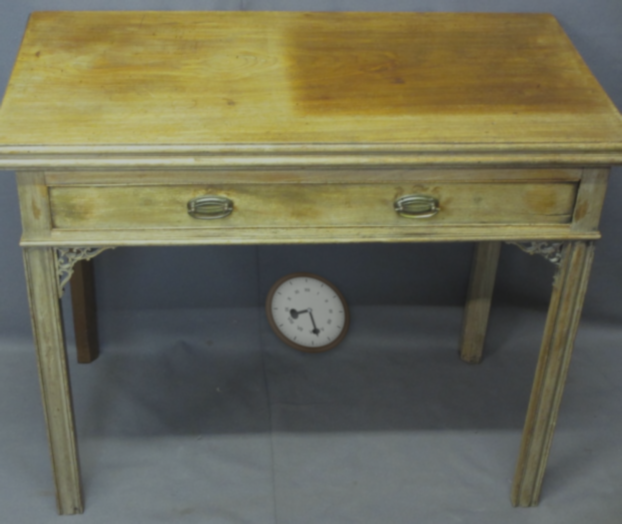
8:28
